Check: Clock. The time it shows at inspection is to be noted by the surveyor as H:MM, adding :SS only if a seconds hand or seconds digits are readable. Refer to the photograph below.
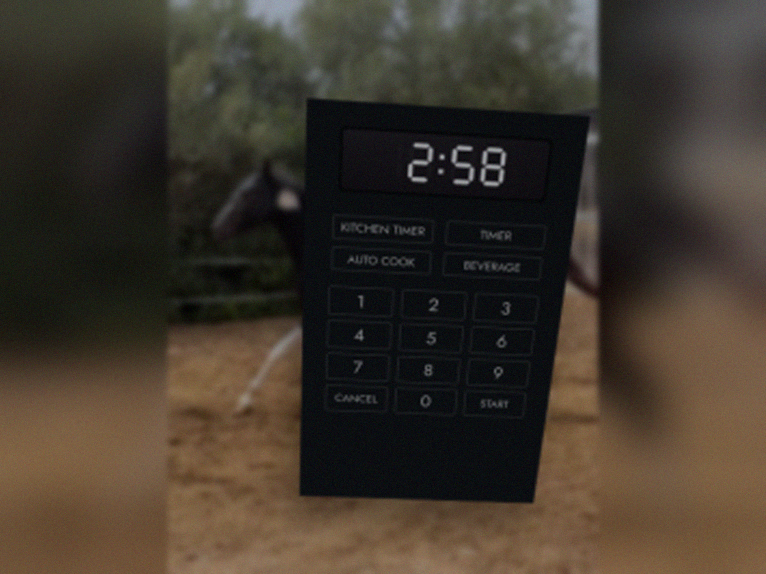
2:58
